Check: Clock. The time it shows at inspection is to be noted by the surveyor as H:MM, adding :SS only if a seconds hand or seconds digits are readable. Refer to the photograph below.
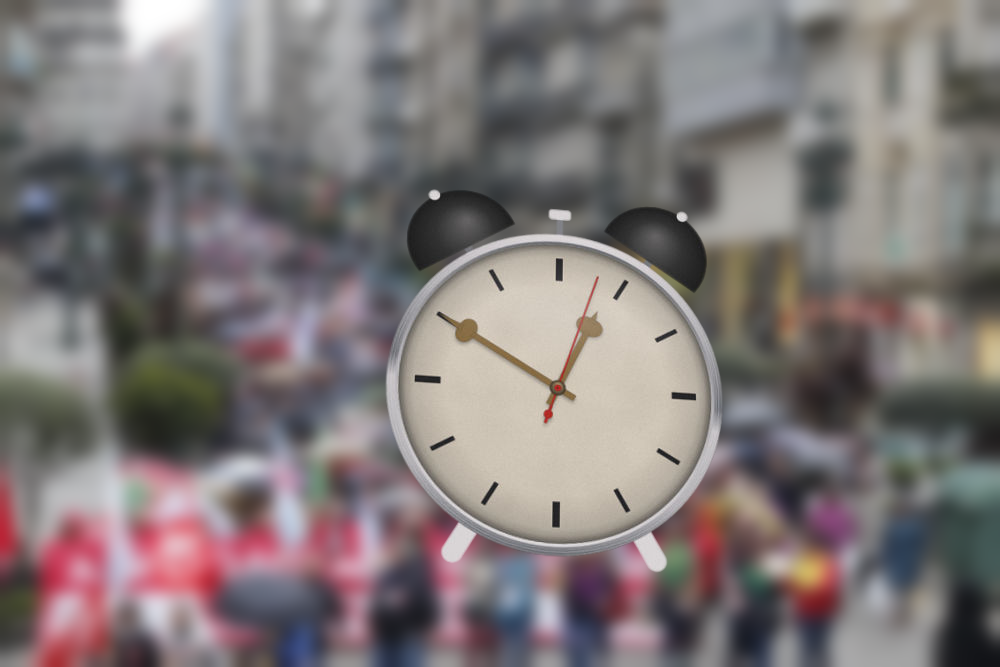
12:50:03
